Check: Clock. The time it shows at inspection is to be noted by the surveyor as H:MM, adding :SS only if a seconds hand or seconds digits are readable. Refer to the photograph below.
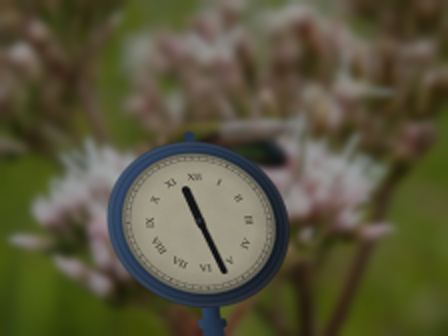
11:27
